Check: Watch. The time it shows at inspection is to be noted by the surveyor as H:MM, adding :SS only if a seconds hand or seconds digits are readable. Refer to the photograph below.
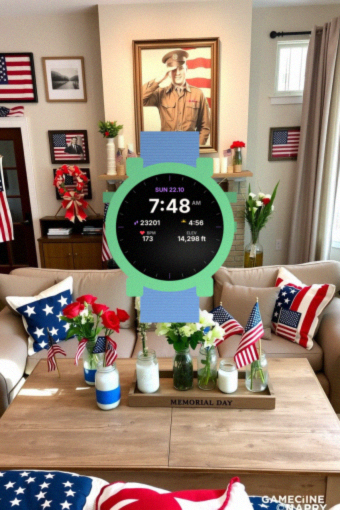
7:48
